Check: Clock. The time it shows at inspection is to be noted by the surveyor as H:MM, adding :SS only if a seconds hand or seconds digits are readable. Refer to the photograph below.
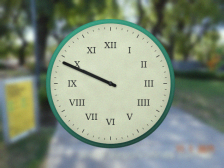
9:49
